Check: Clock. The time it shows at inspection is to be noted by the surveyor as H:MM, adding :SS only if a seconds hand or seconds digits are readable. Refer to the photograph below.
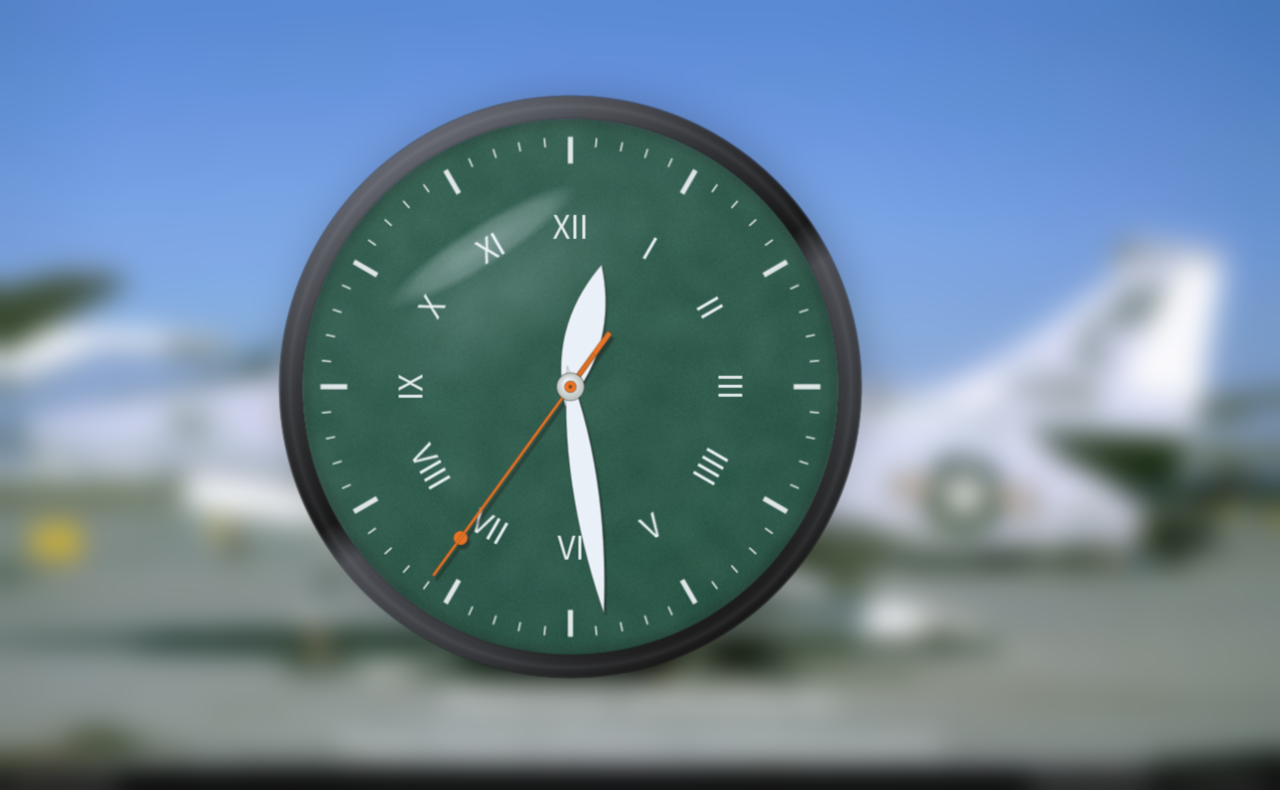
12:28:36
